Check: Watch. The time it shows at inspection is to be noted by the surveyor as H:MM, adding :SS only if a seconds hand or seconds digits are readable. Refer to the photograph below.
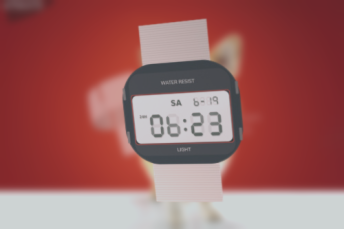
6:23
